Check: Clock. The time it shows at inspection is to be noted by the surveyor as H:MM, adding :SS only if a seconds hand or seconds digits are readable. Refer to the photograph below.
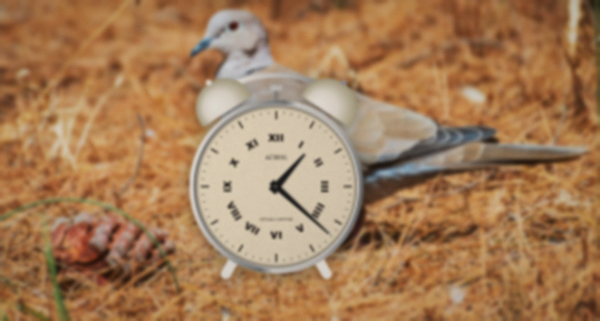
1:22
